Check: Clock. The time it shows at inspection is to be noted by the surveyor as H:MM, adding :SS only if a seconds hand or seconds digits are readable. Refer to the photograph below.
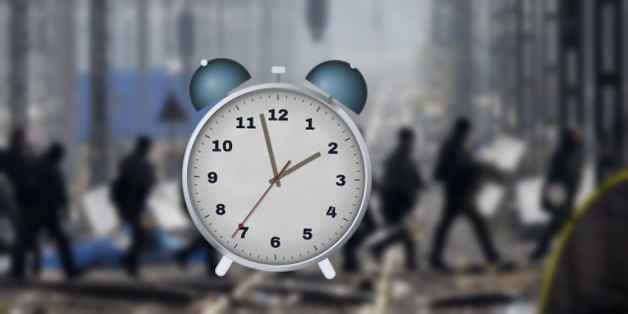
1:57:36
